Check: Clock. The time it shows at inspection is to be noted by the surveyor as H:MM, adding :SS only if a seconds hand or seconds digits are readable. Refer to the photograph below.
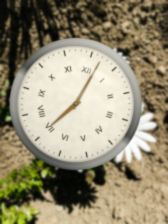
7:02
